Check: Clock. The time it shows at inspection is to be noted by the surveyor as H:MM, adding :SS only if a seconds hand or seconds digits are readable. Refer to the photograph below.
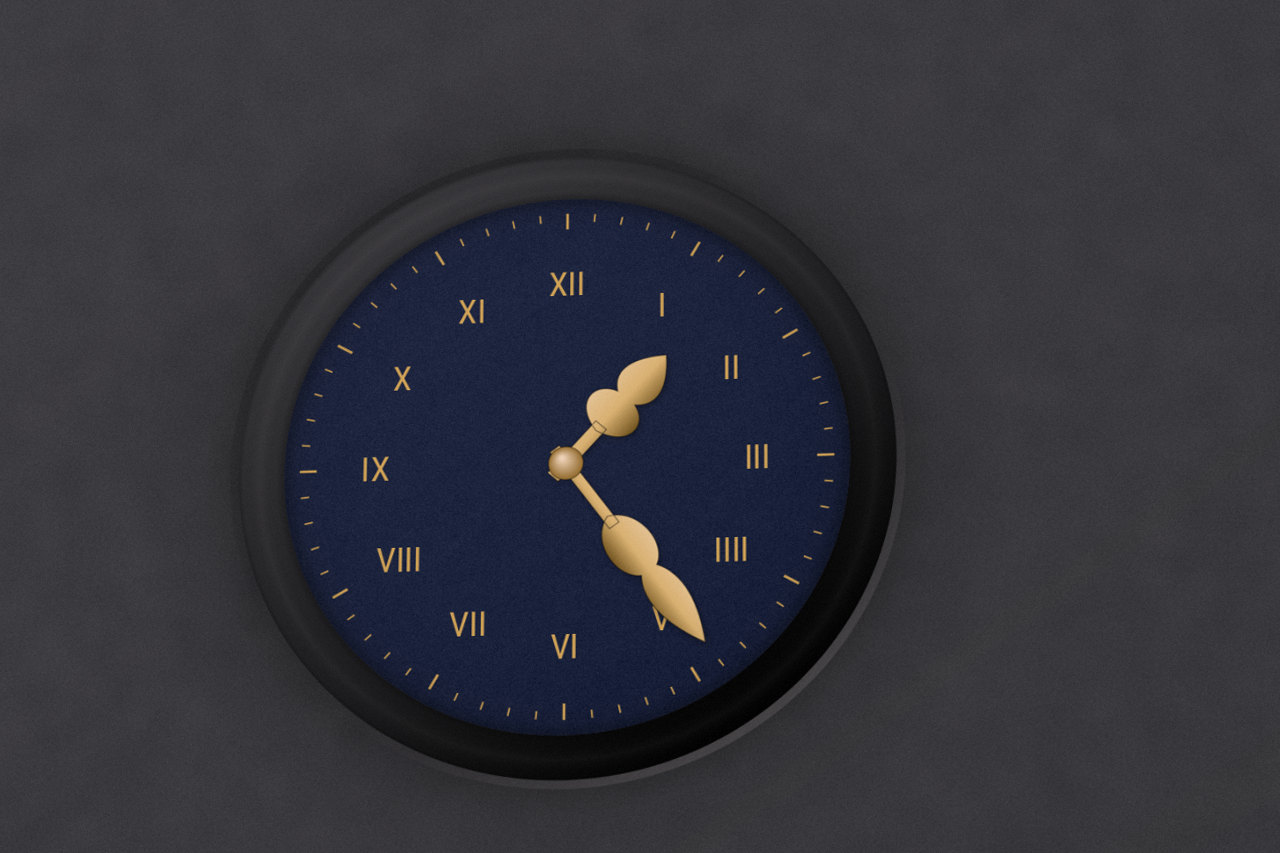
1:24
